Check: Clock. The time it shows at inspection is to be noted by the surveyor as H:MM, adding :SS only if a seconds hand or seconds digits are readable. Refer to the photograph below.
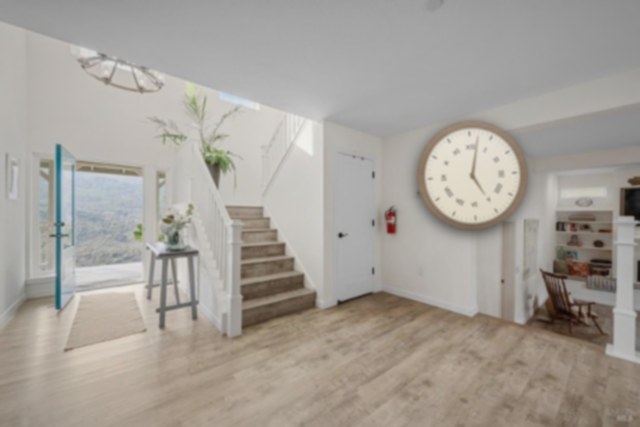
5:02
